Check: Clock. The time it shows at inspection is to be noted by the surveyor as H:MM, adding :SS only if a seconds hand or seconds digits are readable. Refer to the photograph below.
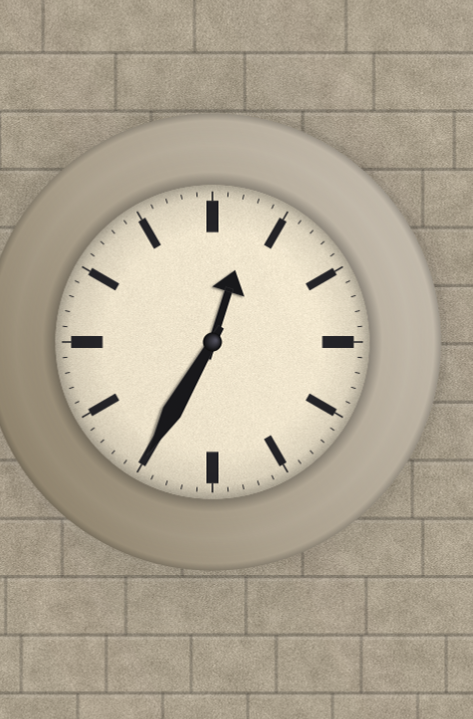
12:35
